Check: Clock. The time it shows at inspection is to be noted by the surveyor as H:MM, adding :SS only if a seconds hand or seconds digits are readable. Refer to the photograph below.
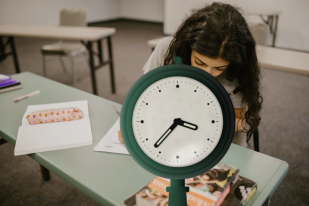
3:37
